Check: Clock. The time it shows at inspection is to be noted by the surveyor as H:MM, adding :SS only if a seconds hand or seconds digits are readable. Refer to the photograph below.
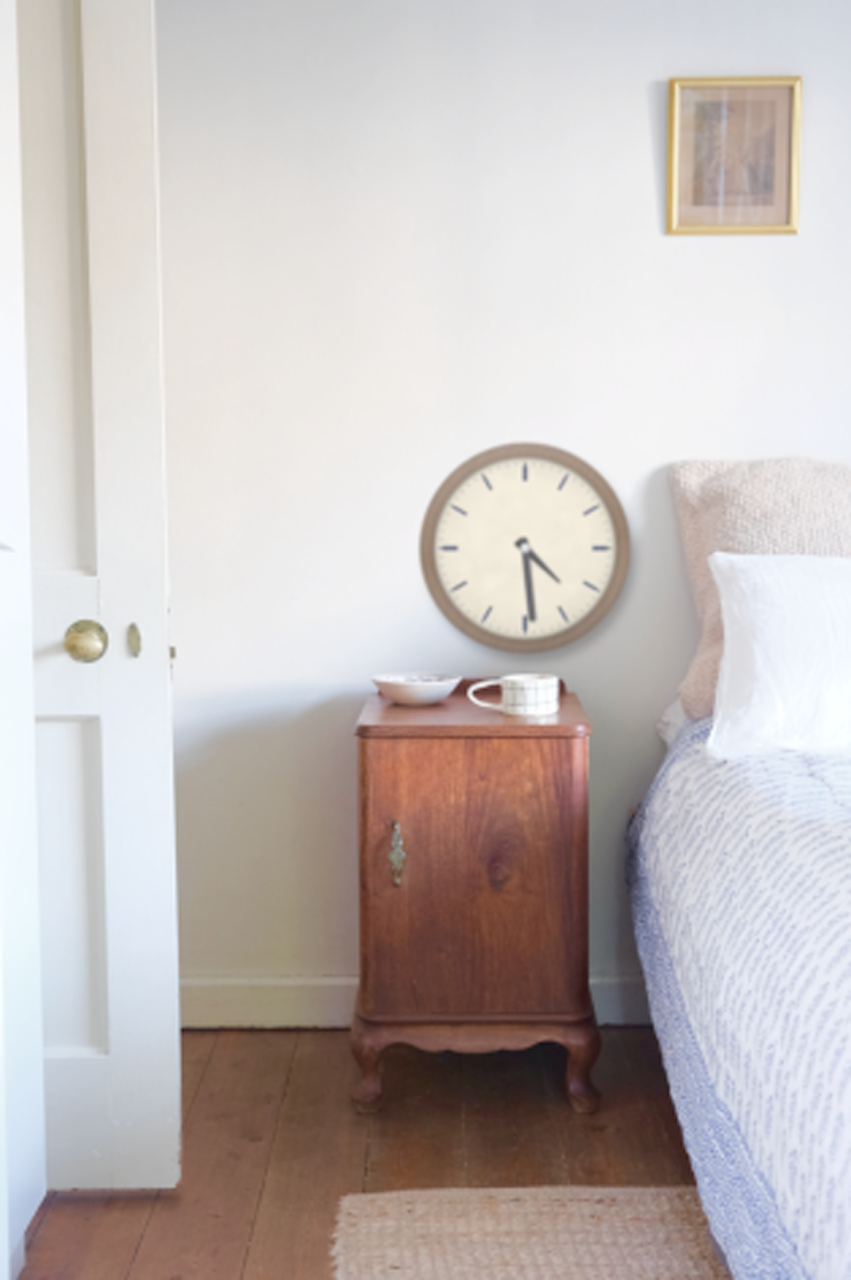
4:29
